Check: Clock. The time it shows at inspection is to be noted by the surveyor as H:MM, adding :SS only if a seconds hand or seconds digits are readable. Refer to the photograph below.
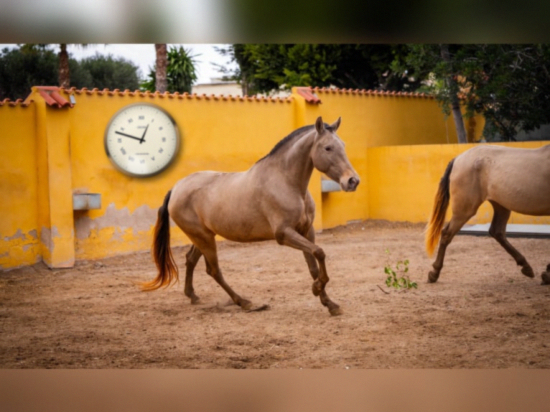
12:48
